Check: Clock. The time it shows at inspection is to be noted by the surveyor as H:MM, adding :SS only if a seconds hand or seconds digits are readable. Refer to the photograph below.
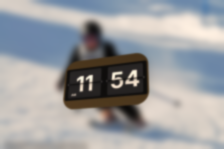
11:54
